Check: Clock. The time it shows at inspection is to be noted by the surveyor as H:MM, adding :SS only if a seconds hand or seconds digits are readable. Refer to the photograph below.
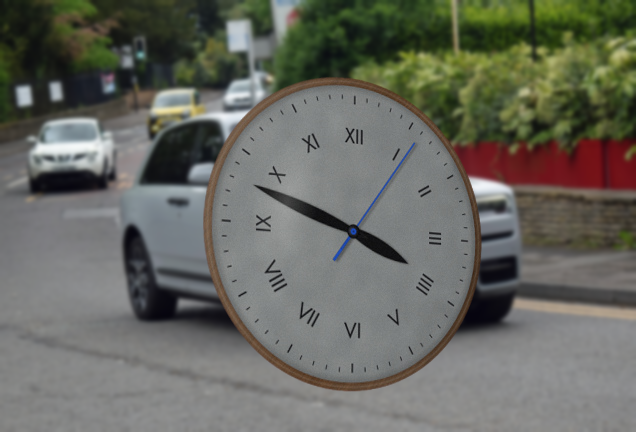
3:48:06
